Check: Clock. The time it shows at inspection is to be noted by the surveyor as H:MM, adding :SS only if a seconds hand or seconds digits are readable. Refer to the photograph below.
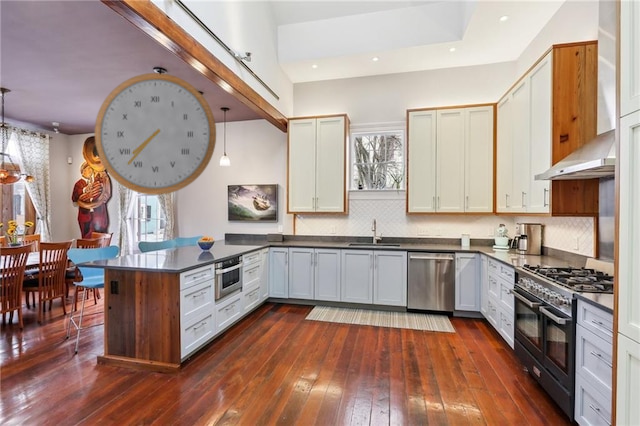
7:37
